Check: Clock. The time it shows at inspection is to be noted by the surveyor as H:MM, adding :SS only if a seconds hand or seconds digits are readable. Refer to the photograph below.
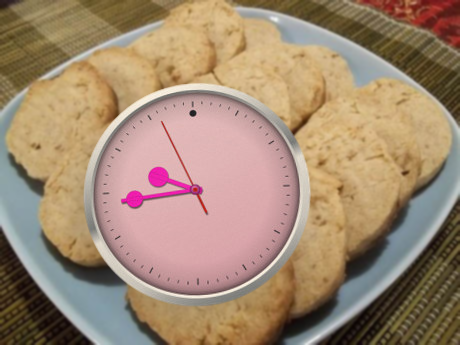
9:43:56
